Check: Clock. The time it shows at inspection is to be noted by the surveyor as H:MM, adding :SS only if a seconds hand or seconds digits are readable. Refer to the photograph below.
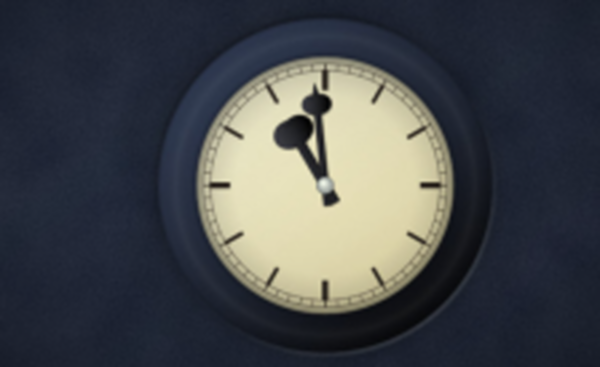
10:59
